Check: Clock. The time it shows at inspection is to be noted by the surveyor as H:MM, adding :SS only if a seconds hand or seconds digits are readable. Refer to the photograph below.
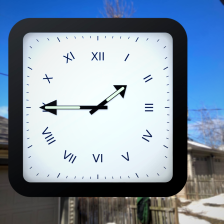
1:45
